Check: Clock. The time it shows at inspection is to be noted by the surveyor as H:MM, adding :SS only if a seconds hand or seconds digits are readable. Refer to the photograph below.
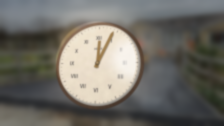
12:04
